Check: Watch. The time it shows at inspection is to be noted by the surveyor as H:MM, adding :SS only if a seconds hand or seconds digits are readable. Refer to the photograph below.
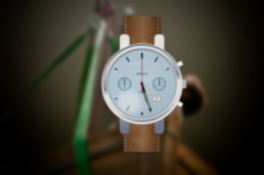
5:27
